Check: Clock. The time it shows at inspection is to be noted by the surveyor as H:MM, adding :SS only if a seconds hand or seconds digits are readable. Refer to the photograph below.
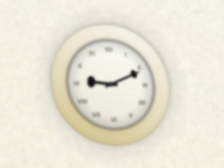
9:11
